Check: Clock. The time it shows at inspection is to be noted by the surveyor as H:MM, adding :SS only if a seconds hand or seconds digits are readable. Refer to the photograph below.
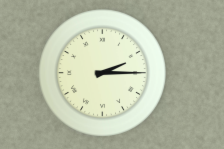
2:15
